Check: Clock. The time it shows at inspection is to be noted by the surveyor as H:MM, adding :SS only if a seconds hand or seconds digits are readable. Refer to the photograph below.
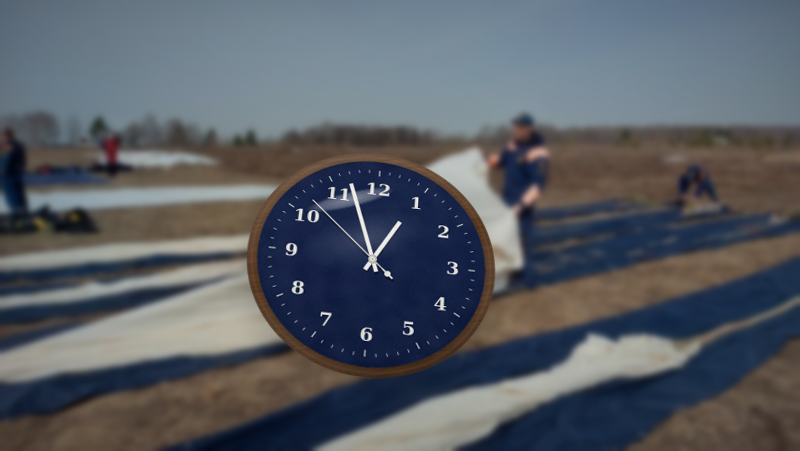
12:56:52
